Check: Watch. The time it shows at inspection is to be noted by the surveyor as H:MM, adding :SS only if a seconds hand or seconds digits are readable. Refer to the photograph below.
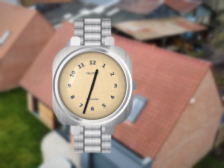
12:33
